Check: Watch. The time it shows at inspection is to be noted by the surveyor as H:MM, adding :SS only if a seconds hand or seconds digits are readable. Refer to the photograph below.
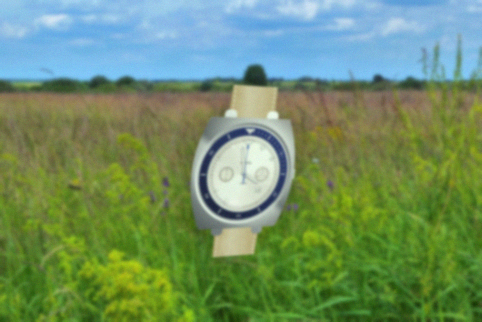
3:58
